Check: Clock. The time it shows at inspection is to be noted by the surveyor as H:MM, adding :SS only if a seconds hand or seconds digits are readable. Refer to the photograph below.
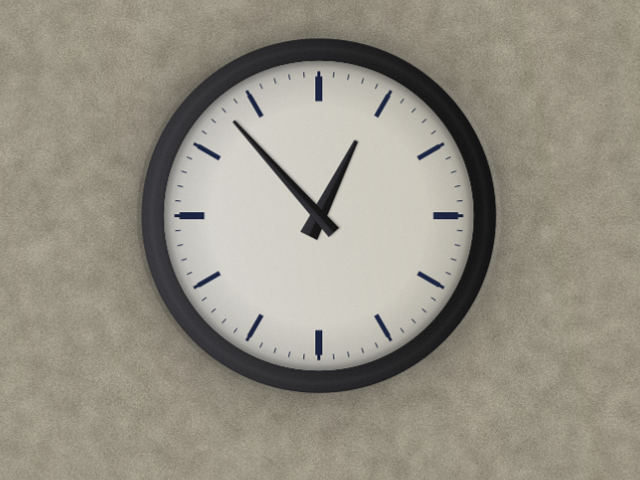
12:53
